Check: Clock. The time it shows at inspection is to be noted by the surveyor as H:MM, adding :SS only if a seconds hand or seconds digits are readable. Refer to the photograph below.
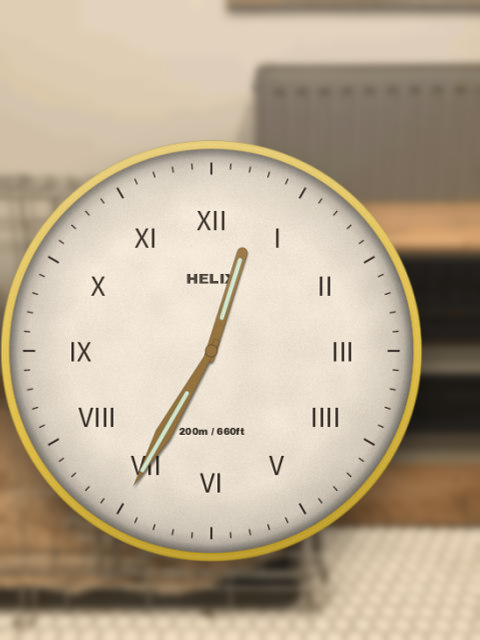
12:35
